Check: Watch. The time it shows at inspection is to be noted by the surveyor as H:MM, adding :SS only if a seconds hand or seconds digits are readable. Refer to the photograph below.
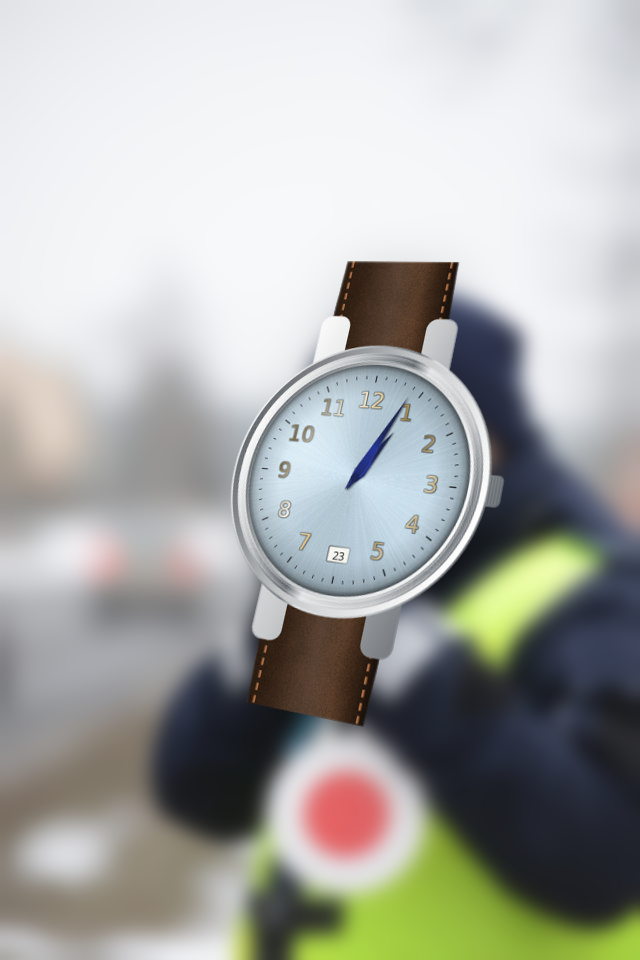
1:04
